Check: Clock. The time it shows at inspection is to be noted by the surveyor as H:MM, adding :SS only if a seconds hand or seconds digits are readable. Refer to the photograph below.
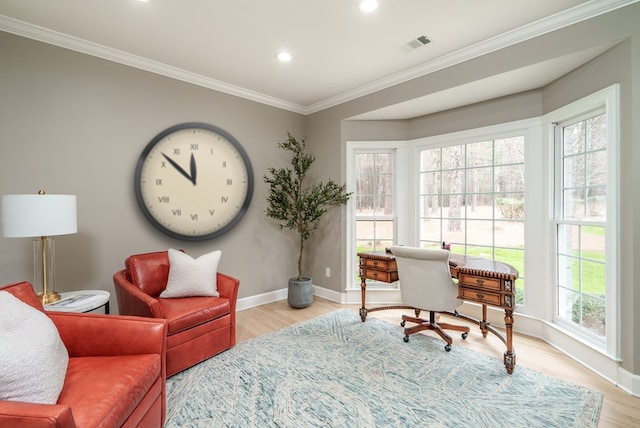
11:52
